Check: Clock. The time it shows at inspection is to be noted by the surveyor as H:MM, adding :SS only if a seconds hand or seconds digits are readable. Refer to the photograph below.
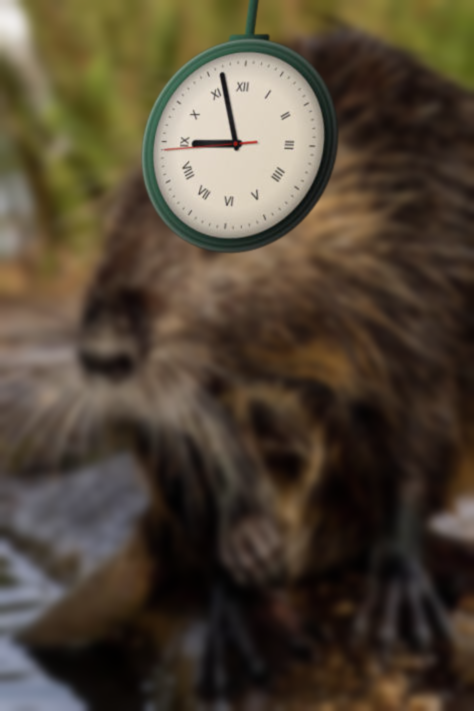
8:56:44
